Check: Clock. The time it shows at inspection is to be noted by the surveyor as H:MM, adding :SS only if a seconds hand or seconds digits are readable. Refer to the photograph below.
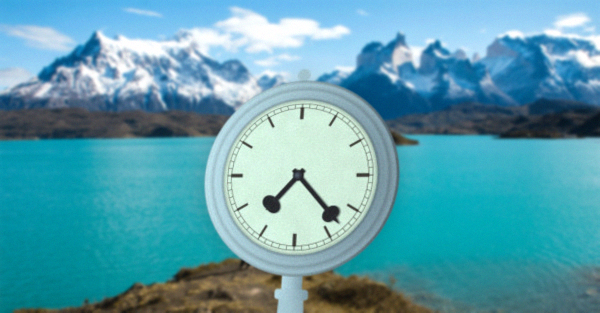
7:23
